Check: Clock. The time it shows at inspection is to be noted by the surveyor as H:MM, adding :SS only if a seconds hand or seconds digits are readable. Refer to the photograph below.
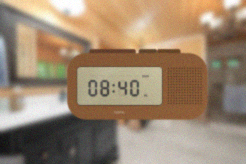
8:40
